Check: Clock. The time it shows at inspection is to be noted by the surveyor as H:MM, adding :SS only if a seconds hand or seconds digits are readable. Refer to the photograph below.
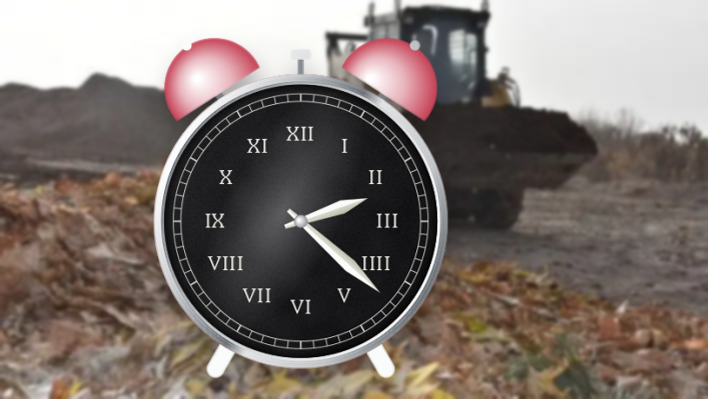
2:22
